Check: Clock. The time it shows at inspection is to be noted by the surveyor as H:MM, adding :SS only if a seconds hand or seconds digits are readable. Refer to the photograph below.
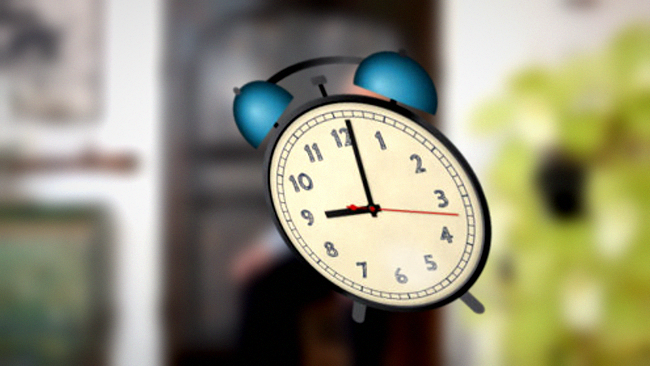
9:01:17
